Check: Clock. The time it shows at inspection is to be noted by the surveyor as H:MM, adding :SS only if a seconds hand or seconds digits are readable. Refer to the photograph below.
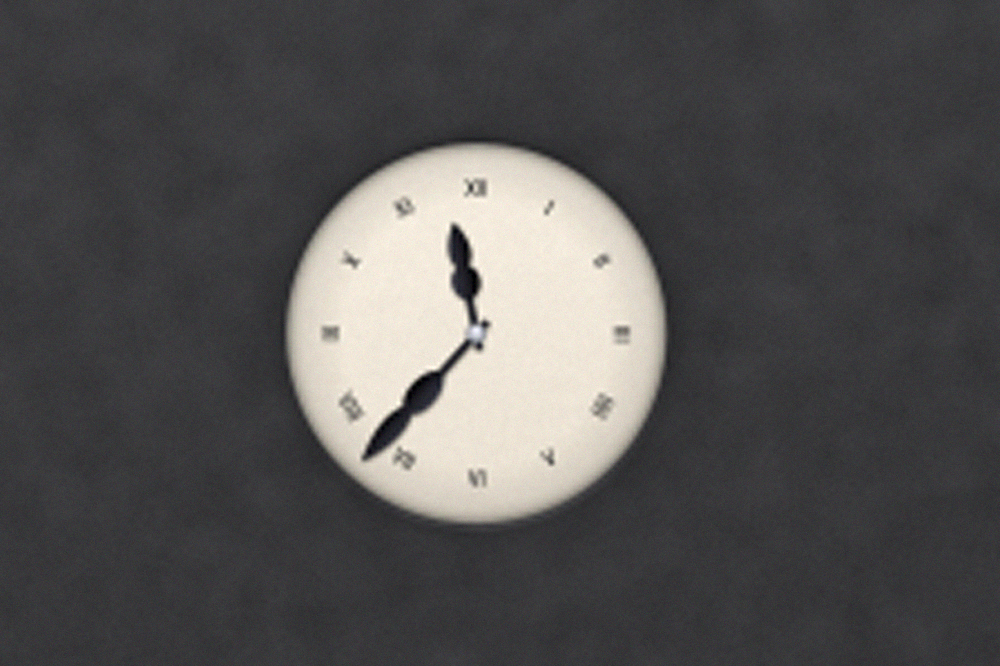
11:37
